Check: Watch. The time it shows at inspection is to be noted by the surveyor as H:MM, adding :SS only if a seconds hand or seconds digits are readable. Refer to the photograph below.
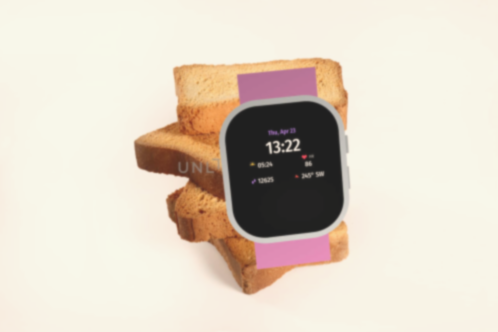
13:22
